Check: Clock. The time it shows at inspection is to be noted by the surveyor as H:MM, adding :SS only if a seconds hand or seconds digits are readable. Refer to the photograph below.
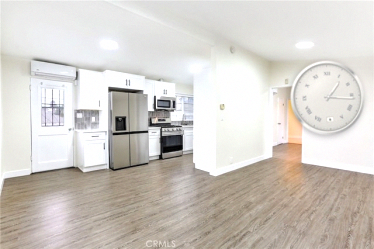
1:16
